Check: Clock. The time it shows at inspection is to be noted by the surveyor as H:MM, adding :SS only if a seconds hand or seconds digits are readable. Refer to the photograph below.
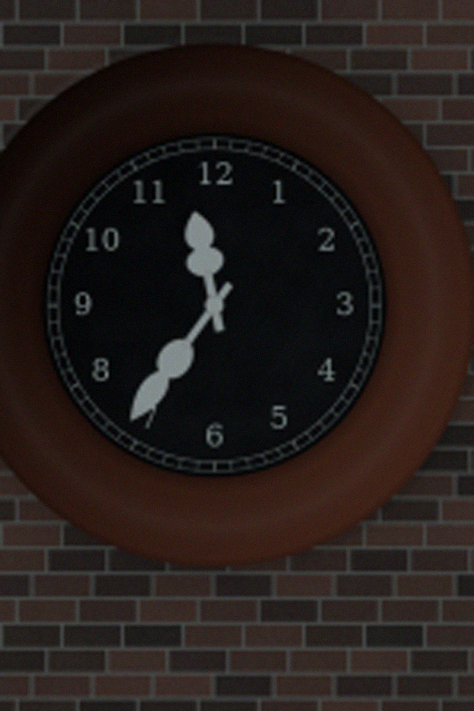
11:36
